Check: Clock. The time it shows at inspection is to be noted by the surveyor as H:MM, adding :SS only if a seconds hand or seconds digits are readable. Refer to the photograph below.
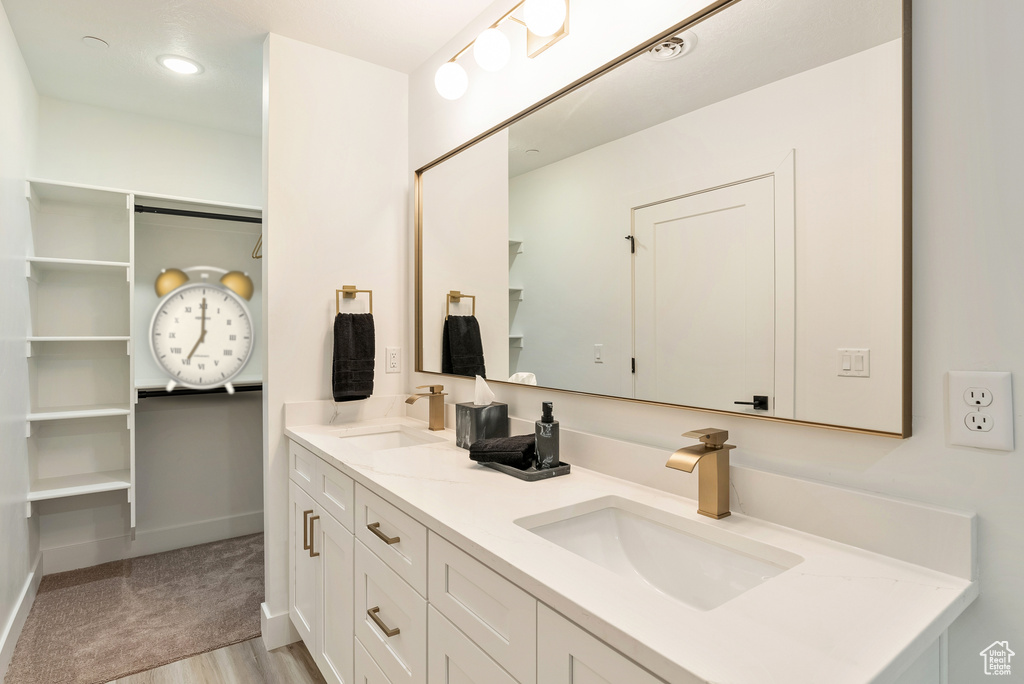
7:00
